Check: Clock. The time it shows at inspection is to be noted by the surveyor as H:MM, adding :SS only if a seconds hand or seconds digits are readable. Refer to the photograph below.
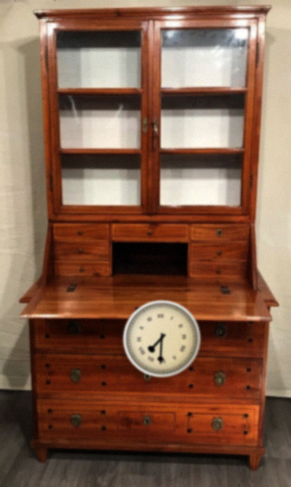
7:31
